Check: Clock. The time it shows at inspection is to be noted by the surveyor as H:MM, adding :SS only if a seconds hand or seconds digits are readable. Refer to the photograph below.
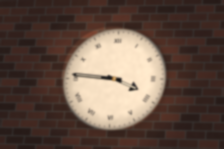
3:46
